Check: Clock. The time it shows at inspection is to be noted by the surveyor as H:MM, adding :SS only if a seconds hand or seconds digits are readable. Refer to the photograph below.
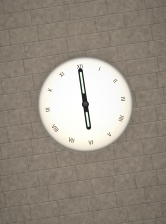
6:00
